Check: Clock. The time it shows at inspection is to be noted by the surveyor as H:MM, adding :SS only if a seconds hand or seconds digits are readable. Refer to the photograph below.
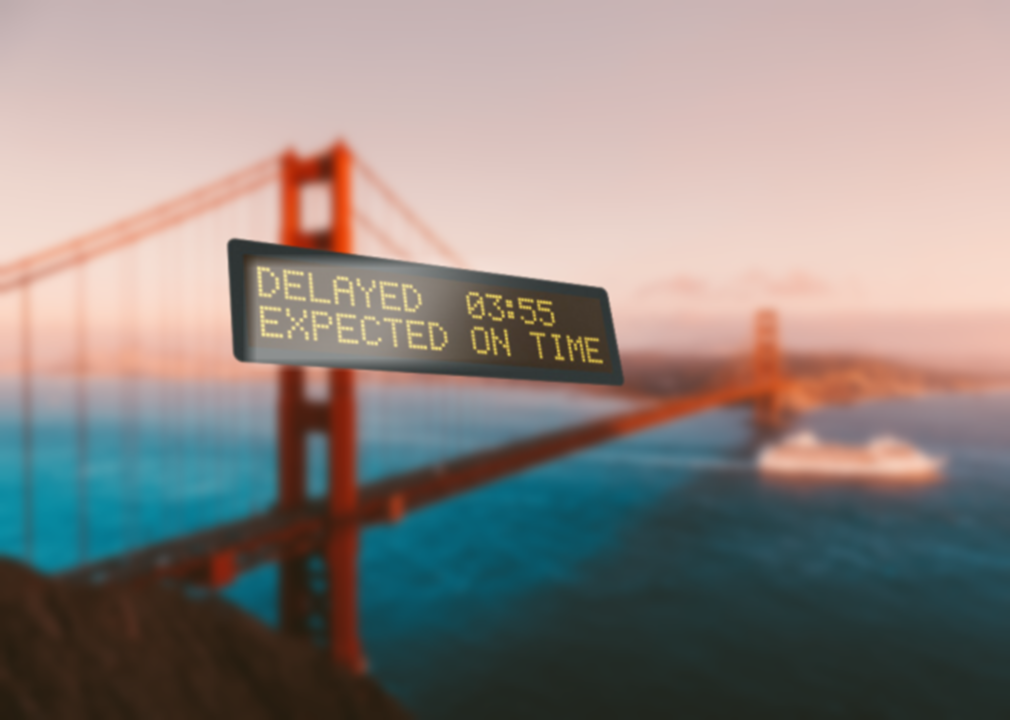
3:55
